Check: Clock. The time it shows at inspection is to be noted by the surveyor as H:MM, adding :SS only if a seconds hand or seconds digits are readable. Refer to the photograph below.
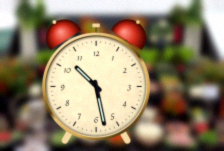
10:28
